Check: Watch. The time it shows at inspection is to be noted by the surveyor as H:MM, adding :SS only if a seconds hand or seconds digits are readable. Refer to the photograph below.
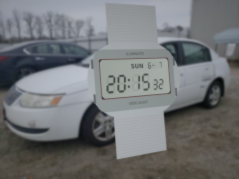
20:15:32
